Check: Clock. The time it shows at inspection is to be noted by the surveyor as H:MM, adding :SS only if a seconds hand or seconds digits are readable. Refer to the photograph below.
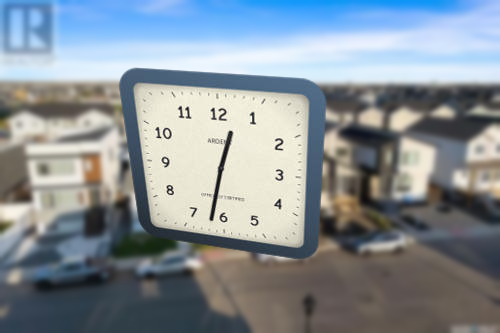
12:32
